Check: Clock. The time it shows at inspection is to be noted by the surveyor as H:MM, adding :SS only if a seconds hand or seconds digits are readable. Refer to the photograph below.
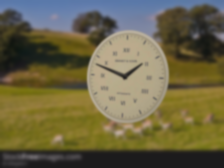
1:48
